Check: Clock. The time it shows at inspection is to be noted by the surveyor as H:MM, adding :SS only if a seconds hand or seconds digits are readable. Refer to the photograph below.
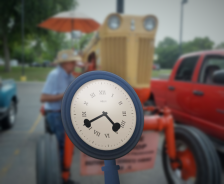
4:41
